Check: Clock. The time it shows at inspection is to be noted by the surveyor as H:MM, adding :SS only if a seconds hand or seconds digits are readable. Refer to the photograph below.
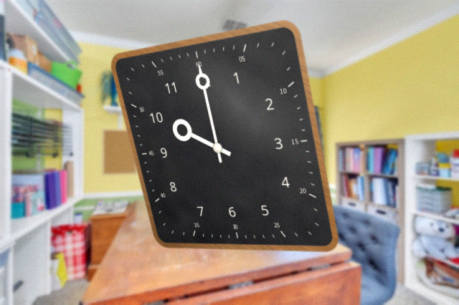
10:00
